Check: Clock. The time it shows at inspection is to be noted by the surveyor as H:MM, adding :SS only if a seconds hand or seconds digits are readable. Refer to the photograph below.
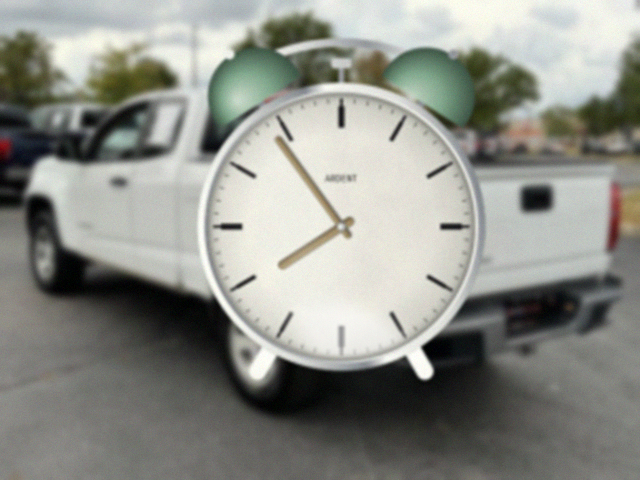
7:54
